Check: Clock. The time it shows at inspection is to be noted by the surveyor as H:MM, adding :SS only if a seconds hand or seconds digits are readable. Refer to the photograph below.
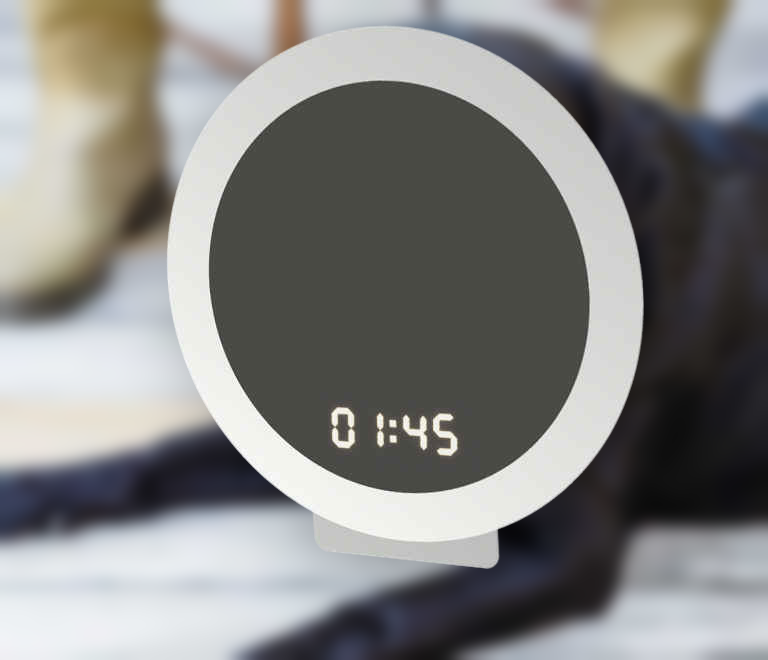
1:45
